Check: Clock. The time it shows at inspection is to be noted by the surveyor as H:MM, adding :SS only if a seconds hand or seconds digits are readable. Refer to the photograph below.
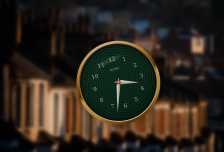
3:33
